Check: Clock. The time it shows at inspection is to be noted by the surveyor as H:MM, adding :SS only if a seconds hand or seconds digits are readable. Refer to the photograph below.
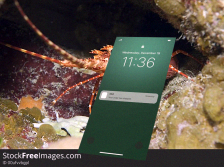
11:36
